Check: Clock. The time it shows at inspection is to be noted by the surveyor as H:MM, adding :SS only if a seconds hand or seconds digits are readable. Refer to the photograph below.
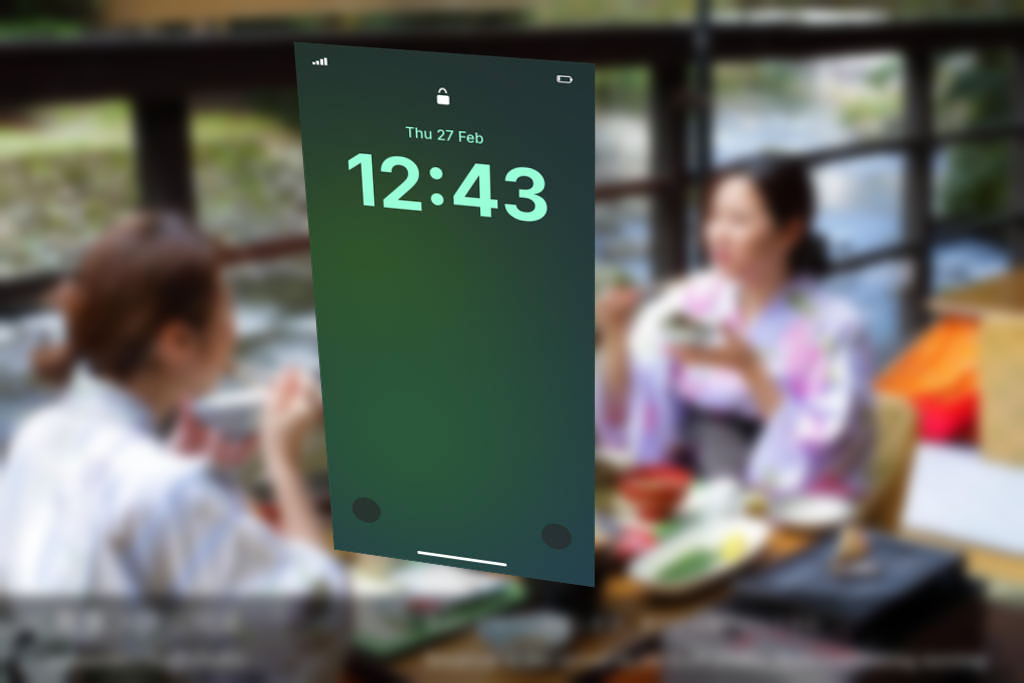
12:43
